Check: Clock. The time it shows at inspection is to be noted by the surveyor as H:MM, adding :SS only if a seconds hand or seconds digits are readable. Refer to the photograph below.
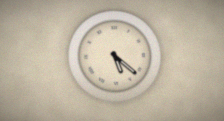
5:22
